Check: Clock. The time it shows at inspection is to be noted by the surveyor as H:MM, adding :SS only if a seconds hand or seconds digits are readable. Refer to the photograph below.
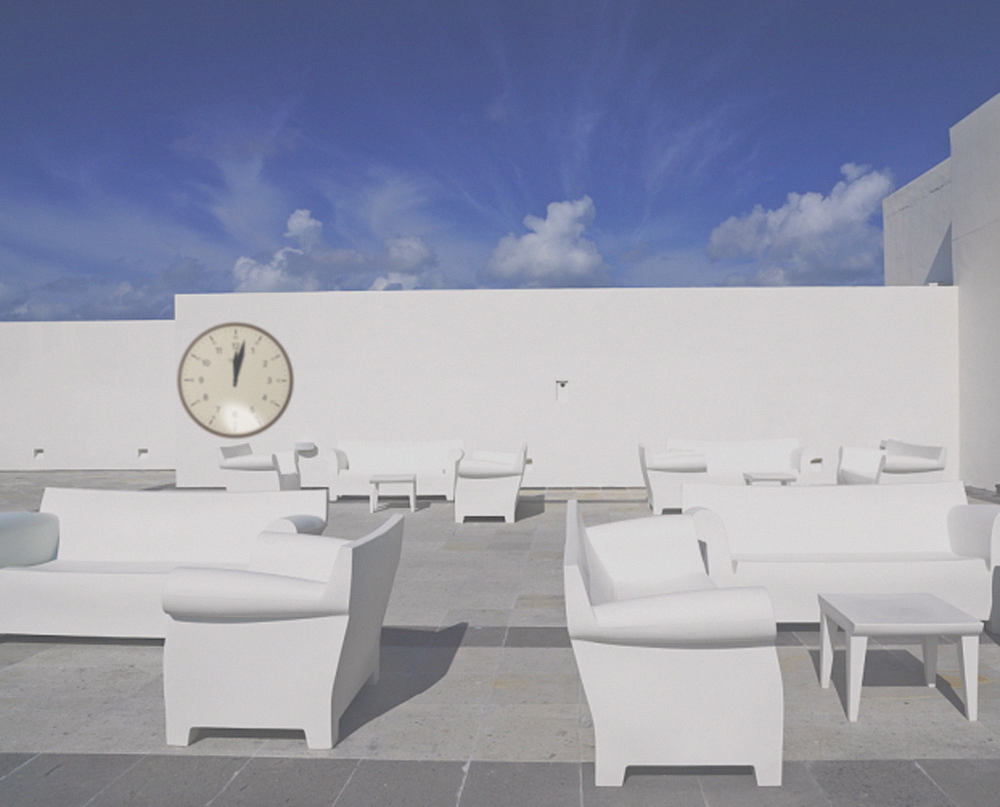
12:02
